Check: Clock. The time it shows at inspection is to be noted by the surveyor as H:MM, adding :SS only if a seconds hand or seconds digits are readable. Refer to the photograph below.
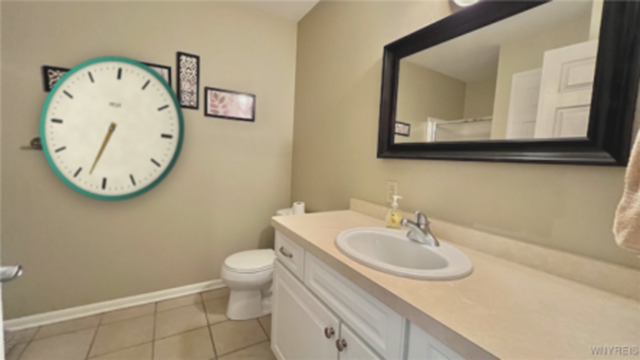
6:33
